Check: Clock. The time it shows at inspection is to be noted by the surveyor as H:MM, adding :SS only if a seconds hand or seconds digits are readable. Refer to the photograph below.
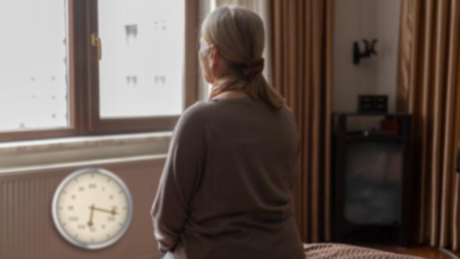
6:17
